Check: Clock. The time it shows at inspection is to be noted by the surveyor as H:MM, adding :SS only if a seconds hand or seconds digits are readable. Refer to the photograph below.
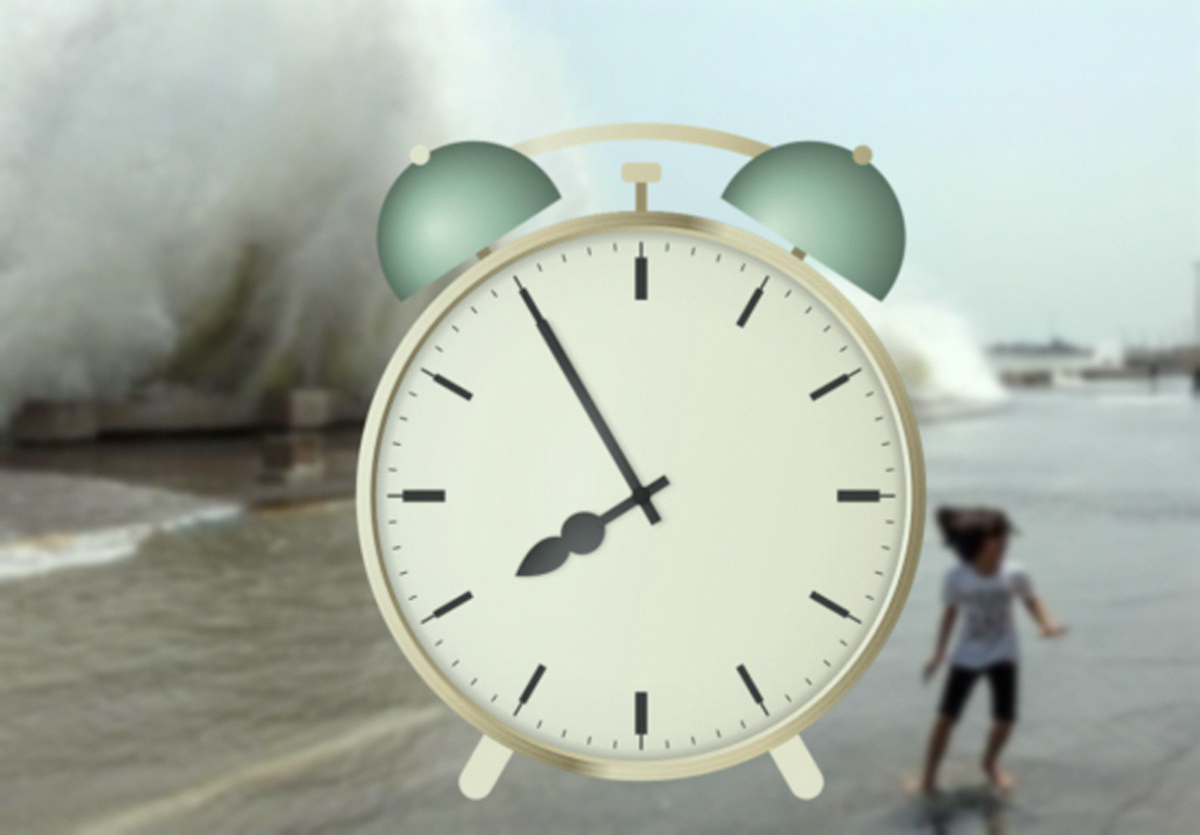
7:55
